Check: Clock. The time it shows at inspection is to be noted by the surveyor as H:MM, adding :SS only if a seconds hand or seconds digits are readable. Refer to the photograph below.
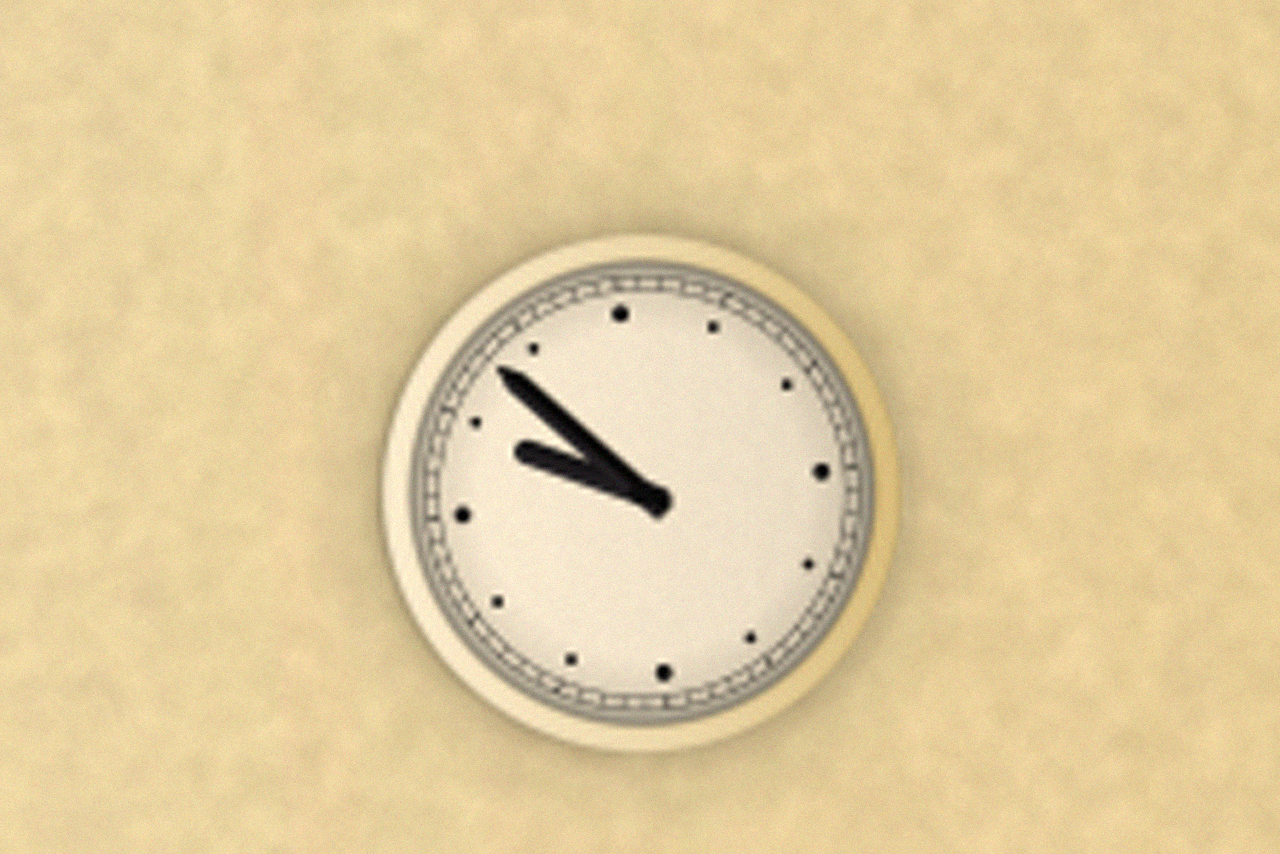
9:53
